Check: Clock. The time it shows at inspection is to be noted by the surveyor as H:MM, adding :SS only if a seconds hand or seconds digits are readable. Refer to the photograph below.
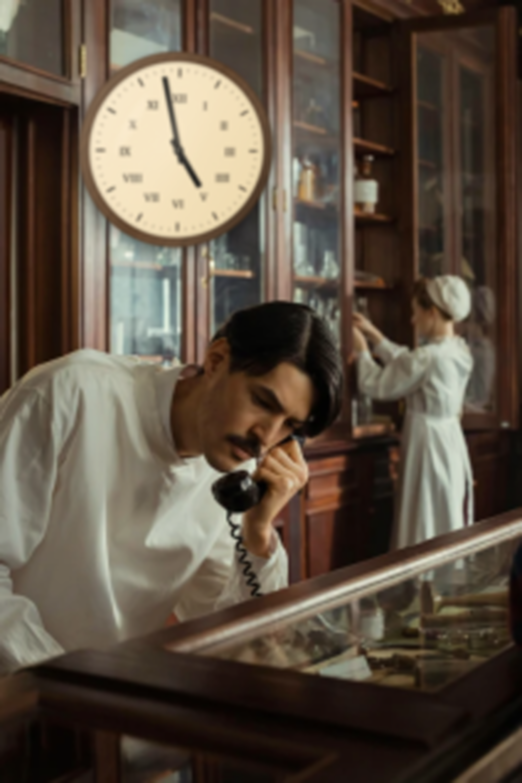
4:58
